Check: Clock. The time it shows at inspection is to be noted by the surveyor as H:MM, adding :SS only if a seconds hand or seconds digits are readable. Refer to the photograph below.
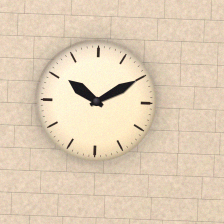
10:10
